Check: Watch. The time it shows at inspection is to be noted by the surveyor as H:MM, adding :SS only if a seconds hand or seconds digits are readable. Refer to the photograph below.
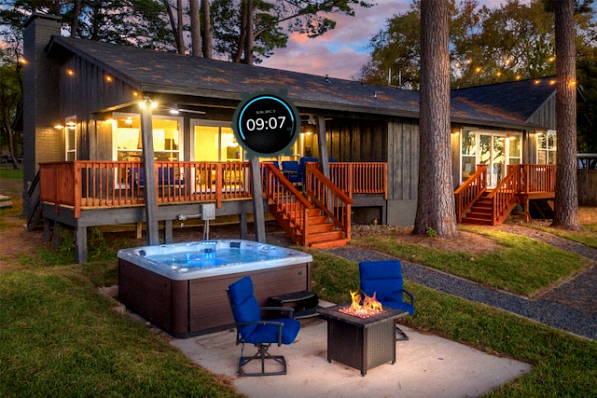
9:07
